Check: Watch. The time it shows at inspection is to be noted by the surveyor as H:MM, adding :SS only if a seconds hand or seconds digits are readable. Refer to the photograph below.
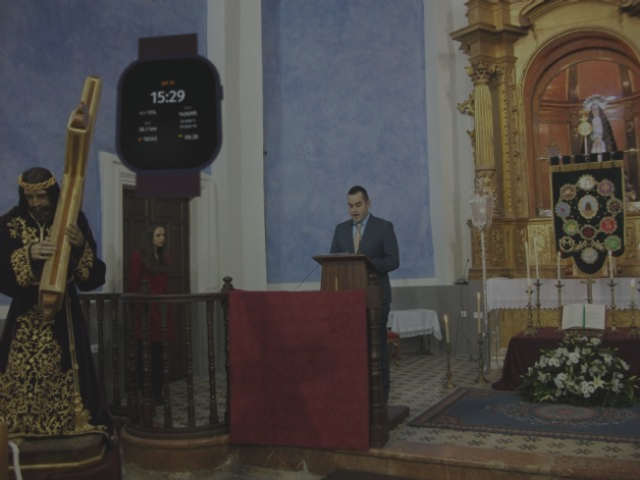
15:29
